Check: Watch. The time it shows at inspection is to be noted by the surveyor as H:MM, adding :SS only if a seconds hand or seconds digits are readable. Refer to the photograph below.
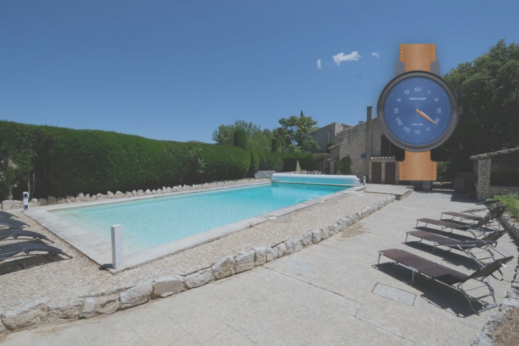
4:21
